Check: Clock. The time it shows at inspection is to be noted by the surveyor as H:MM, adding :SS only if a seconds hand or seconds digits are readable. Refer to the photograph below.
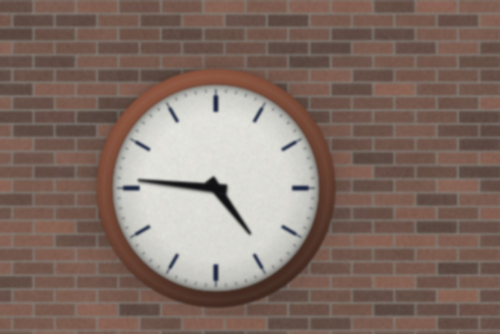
4:46
